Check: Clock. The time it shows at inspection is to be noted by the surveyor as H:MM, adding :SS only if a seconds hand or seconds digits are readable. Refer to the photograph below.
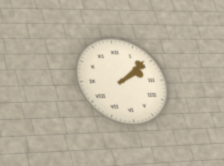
2:09
